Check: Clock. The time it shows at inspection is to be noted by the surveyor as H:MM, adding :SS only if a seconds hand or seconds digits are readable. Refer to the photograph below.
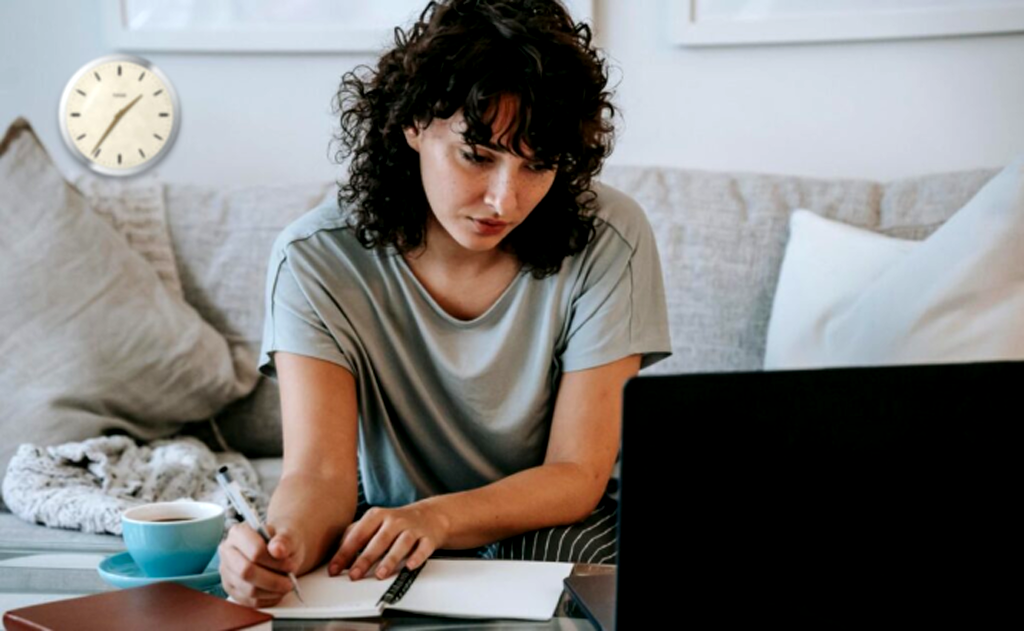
1:36
